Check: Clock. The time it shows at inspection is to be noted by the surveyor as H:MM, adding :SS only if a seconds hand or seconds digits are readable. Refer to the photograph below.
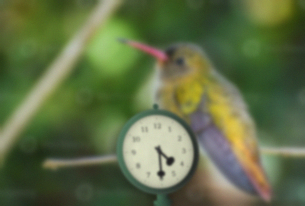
4:30
